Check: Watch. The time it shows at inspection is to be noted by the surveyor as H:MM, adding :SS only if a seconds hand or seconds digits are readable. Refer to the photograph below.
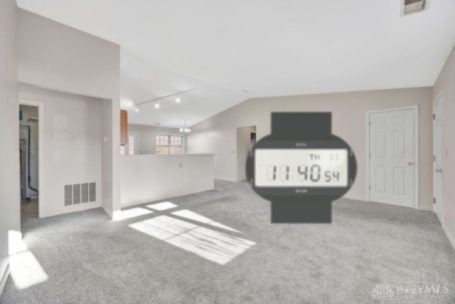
11:40:54
